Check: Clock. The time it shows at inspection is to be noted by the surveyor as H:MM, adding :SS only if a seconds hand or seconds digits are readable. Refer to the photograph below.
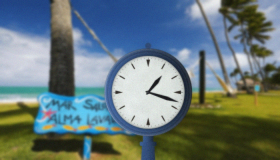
1:18
